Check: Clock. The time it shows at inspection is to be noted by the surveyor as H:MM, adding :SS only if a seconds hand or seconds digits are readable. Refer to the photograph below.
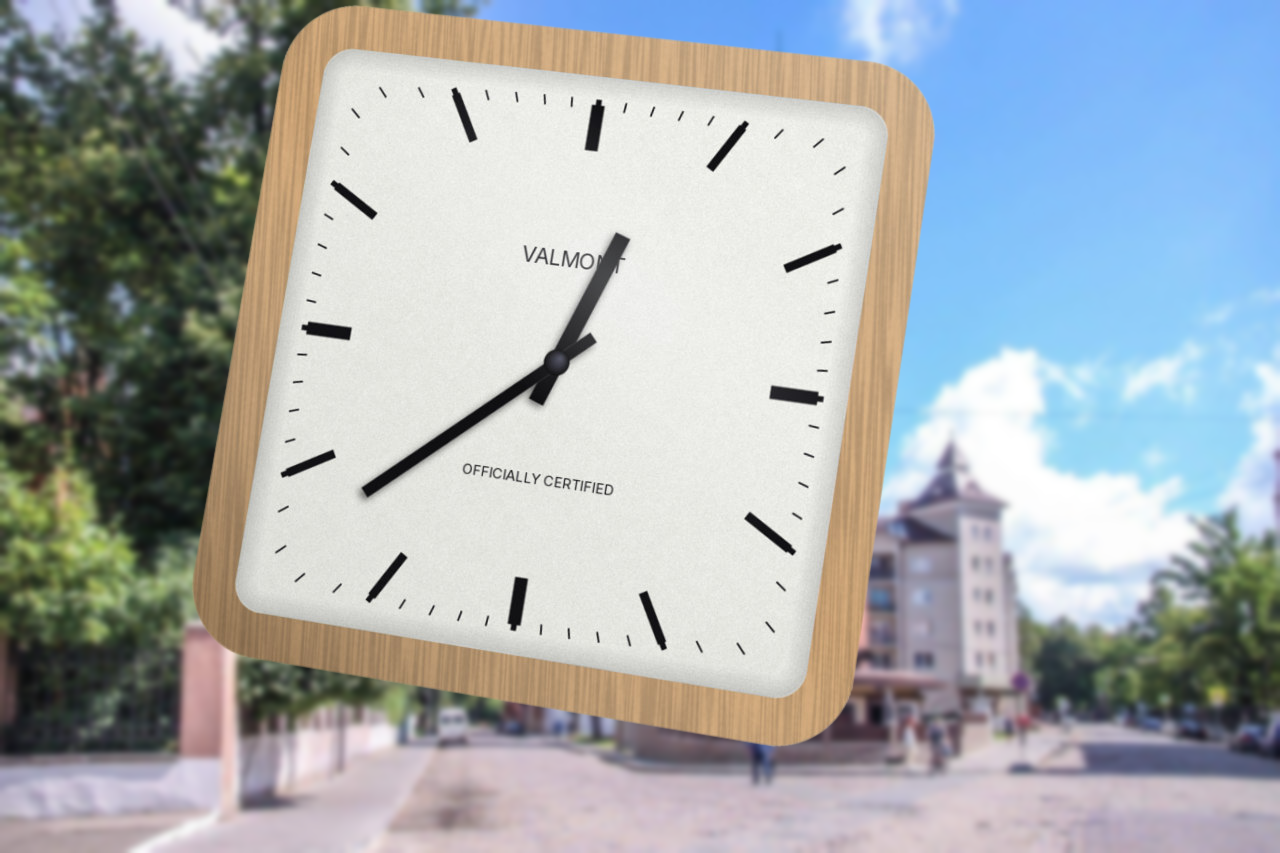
12:38
